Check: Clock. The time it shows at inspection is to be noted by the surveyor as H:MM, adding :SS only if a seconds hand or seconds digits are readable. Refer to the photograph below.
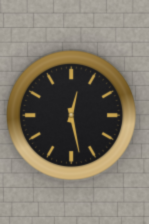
12:28
